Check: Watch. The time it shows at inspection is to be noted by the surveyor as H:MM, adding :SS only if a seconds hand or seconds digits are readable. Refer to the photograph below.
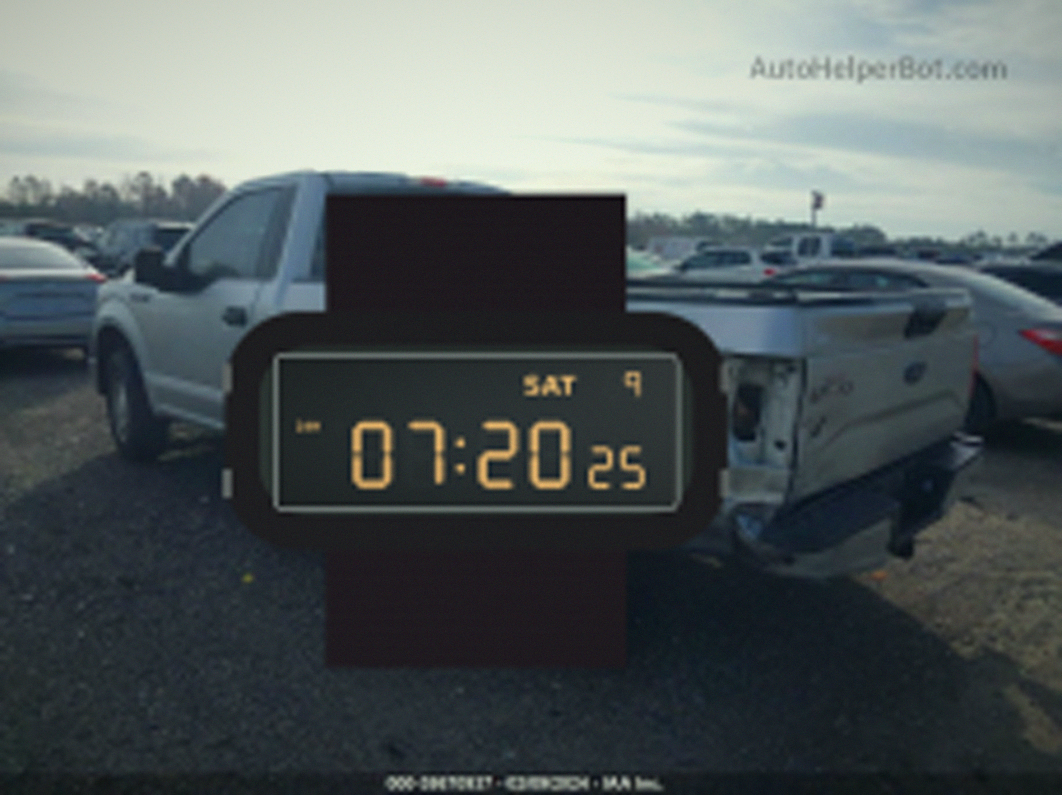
7:20:25
